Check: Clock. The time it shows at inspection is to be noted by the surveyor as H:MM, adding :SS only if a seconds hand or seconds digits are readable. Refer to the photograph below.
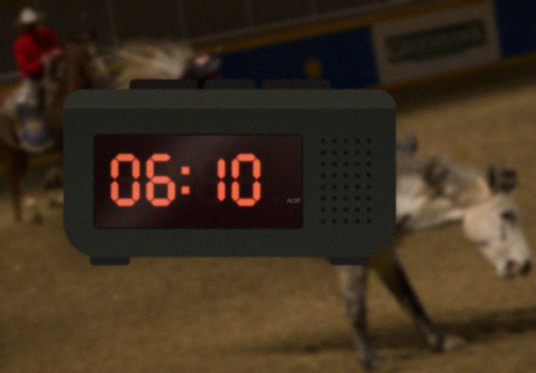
6:10
